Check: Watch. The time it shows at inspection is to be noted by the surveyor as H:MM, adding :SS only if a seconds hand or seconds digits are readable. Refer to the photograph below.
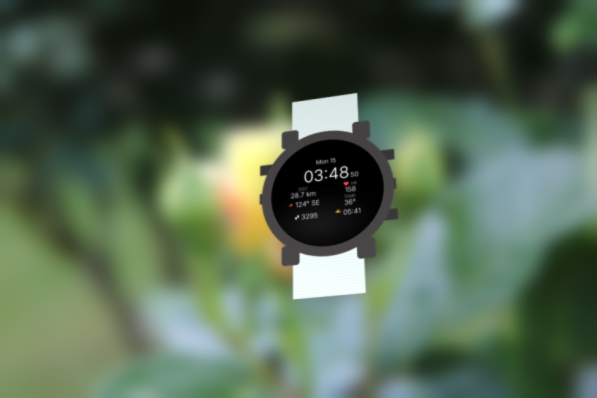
3:48
